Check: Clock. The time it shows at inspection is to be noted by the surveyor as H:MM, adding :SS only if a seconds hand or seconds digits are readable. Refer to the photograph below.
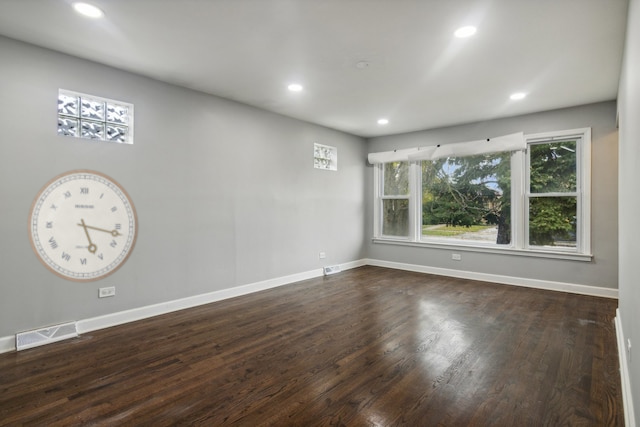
5:17
